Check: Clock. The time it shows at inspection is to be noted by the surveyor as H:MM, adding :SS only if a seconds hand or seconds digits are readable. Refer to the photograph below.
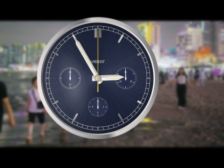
2:55
